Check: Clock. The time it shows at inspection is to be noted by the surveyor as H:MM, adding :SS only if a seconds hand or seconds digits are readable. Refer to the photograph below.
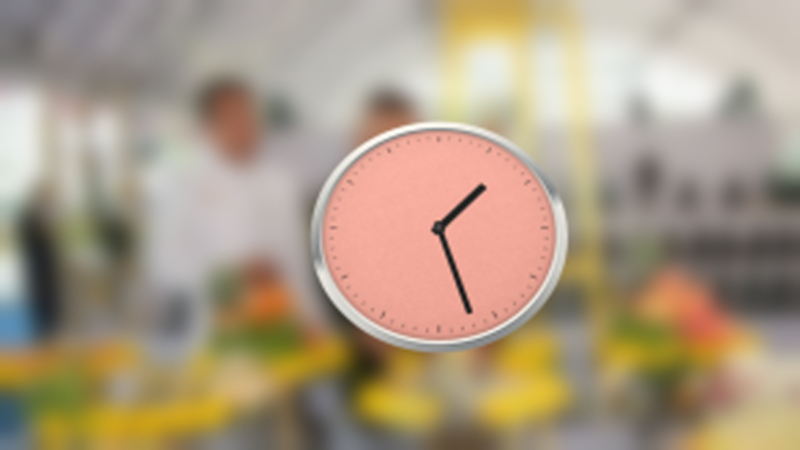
1:27
